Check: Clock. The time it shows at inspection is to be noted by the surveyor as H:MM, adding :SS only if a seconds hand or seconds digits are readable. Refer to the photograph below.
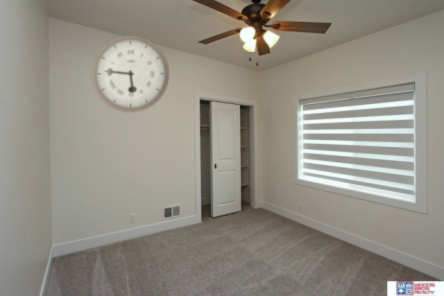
5:46
